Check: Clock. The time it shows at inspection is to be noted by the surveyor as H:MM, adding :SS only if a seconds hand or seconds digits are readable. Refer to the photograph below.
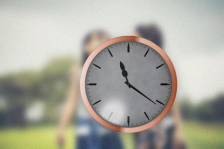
11:21
